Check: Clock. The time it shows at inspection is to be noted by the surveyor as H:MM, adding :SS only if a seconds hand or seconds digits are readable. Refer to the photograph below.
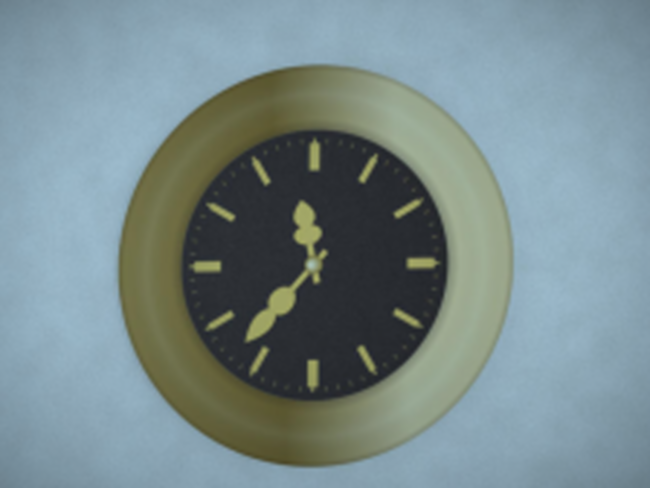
11:37
